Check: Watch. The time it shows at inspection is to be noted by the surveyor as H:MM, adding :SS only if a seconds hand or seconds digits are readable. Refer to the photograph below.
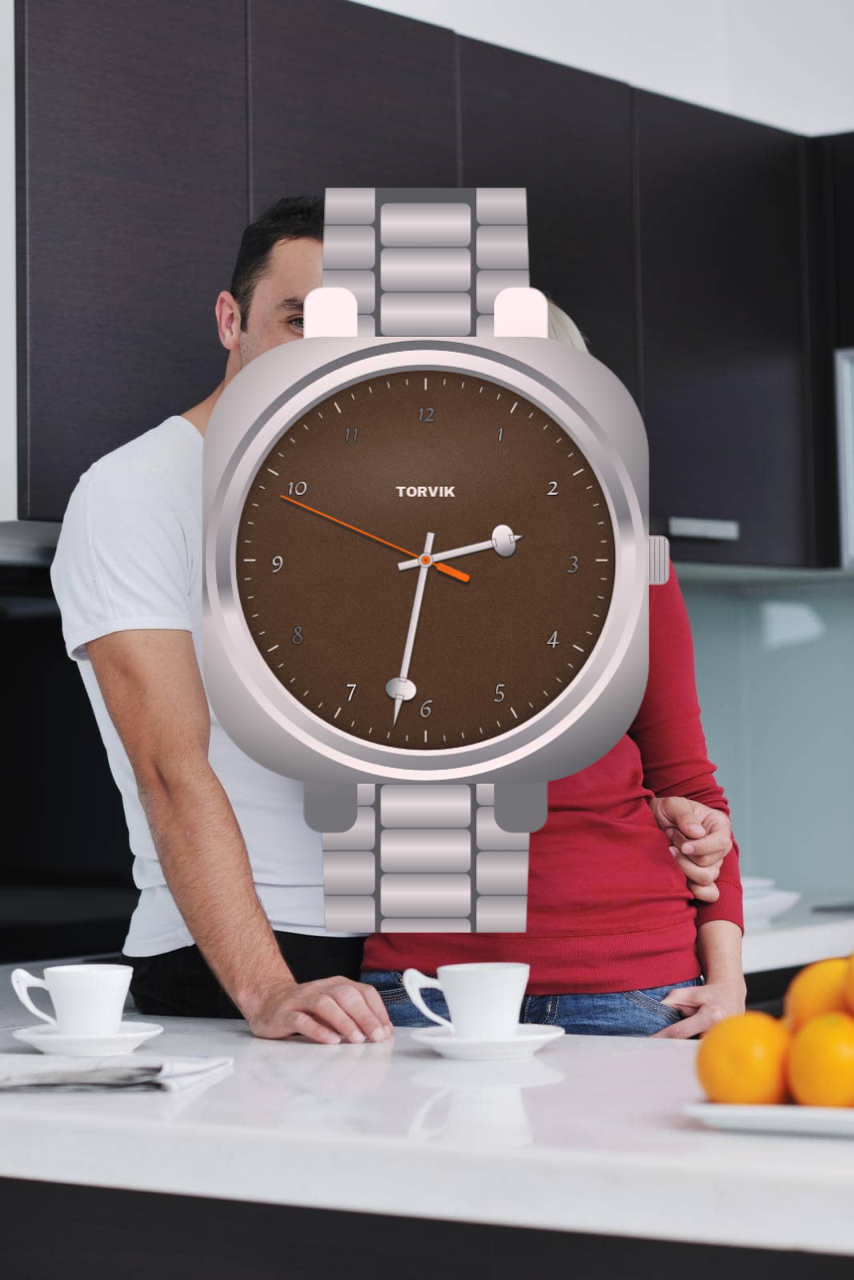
2:31:49
